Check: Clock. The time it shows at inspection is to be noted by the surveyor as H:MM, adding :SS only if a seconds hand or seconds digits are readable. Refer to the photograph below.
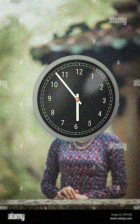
5:53
